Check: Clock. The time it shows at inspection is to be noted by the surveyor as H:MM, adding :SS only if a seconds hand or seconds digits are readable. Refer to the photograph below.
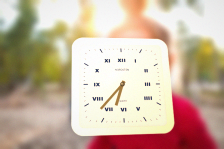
6:37
